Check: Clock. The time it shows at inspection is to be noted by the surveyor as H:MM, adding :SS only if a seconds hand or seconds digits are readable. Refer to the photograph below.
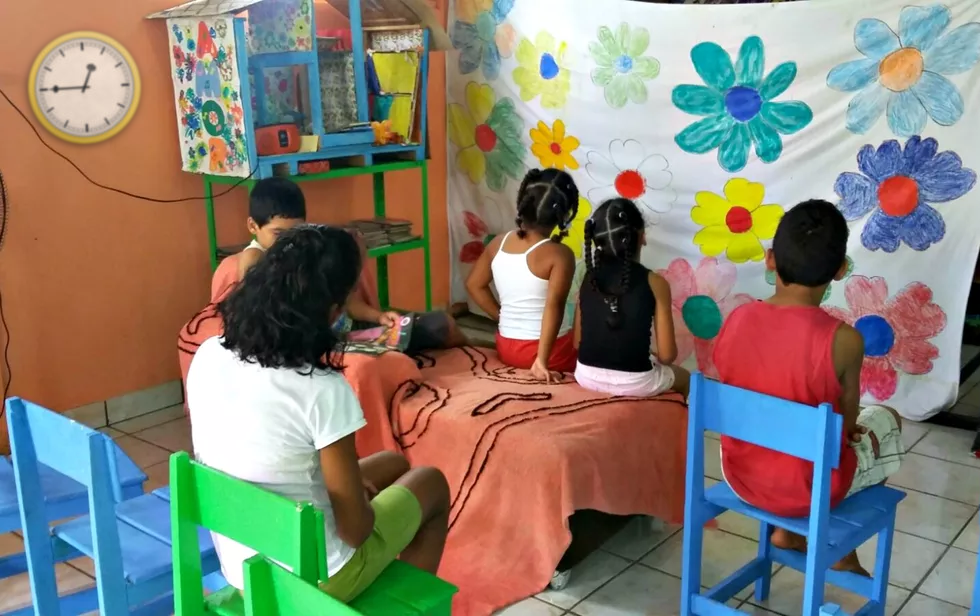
12:45
